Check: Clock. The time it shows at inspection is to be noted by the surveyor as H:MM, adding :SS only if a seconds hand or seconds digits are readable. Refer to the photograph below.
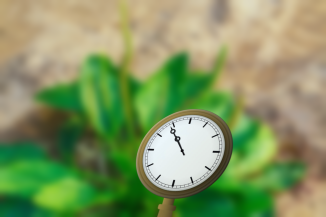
10:54
